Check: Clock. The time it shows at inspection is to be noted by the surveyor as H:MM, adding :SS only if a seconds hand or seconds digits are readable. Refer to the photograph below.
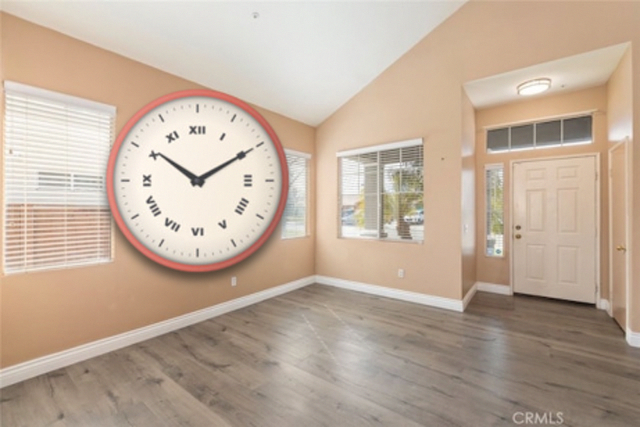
10:10
